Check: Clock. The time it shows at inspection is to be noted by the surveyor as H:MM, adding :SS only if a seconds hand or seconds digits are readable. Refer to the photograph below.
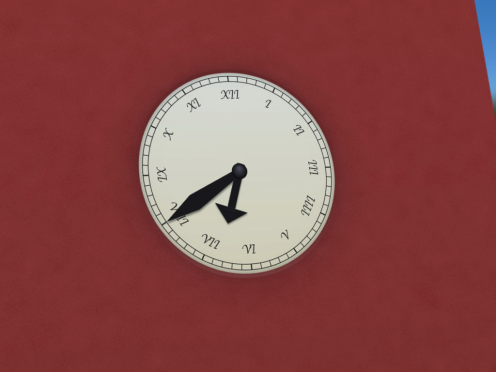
6:40
